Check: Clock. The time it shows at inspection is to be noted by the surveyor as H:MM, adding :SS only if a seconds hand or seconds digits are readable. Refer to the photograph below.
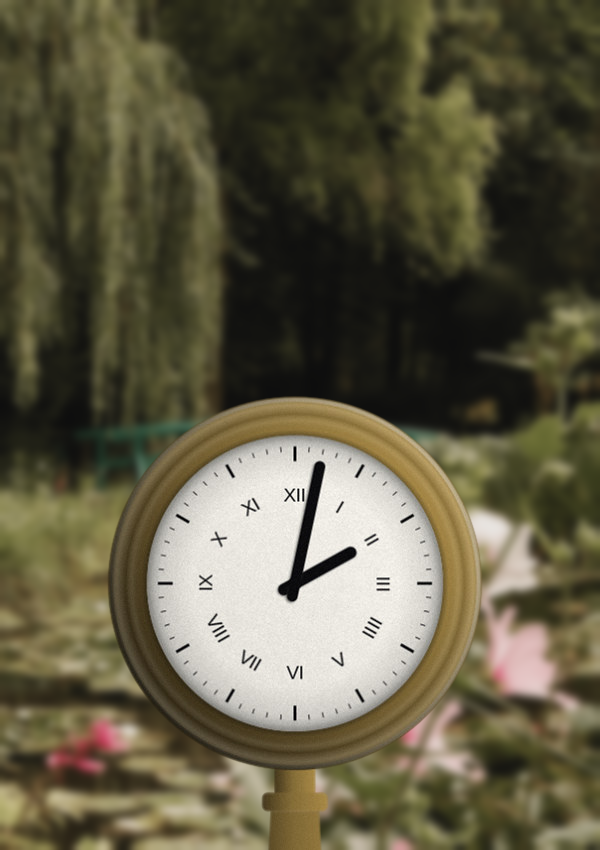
2:02
